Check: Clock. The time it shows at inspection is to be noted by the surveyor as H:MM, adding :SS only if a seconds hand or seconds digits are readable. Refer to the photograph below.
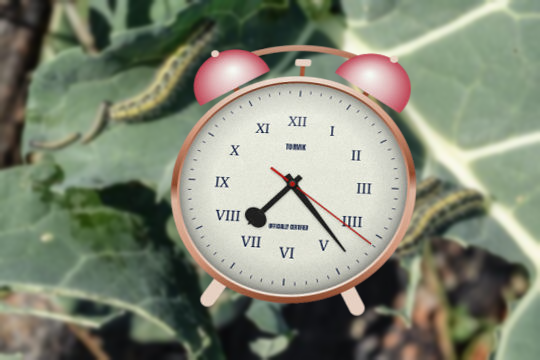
7:23:21
